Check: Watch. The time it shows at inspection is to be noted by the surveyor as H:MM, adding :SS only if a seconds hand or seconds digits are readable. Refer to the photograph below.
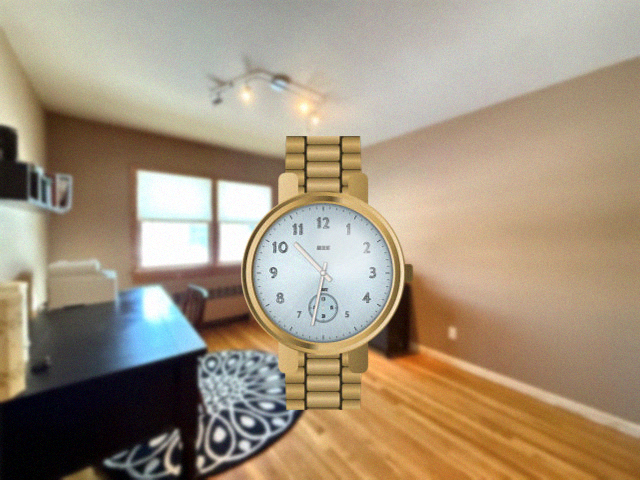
10:32
